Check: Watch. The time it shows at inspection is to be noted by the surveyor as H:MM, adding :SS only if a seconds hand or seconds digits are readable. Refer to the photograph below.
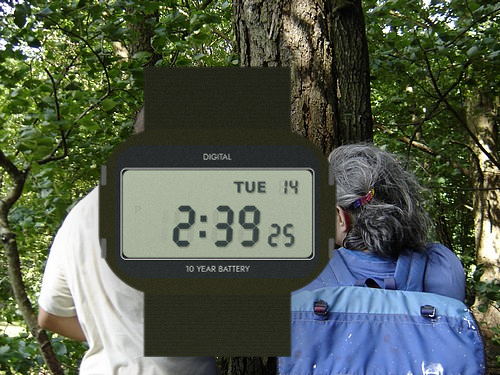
2:39:25
